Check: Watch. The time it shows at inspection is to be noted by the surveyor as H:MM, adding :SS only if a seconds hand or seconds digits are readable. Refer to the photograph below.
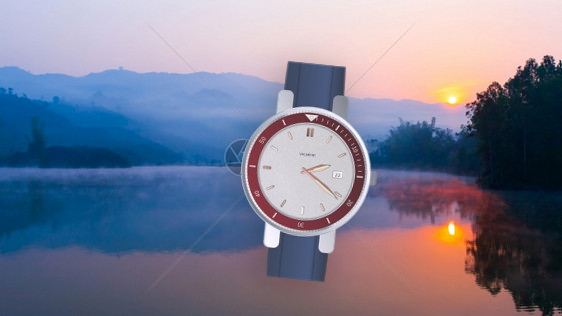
2:21
